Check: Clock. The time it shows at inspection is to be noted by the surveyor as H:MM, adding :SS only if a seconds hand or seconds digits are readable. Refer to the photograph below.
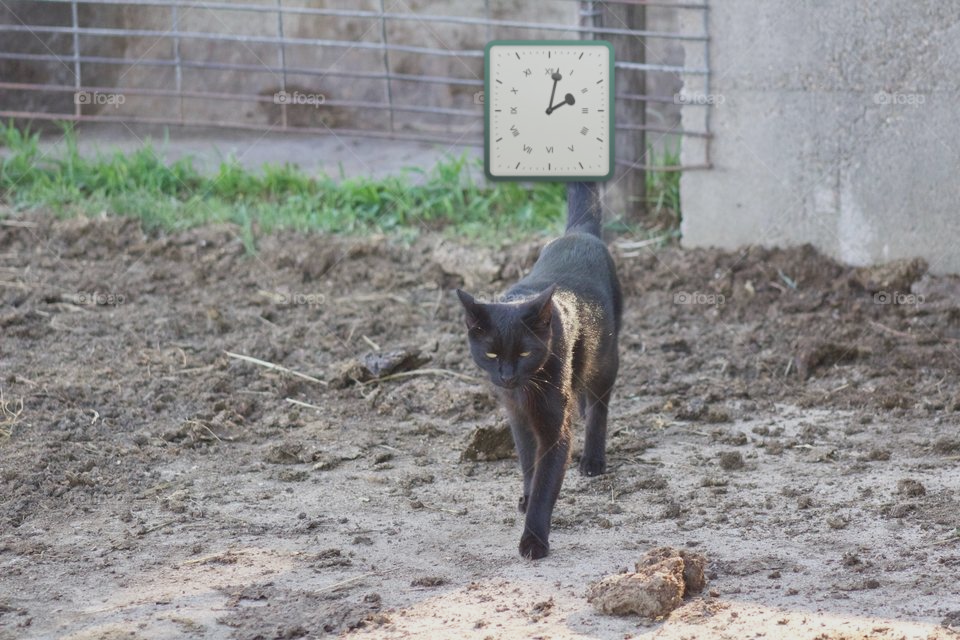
2:02
